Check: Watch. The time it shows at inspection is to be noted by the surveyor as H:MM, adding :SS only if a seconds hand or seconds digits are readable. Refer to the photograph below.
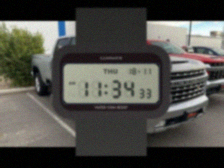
11:34
